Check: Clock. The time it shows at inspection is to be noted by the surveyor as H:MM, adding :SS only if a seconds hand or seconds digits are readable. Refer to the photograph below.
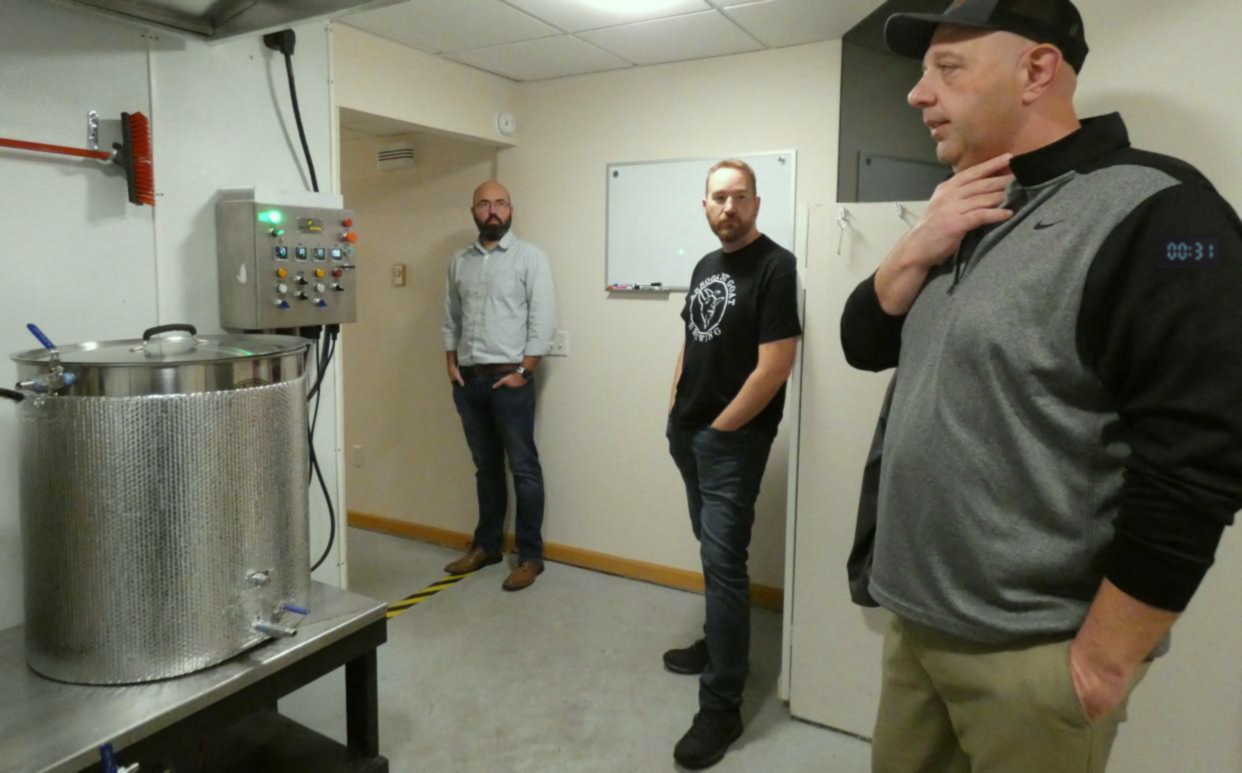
0:31
